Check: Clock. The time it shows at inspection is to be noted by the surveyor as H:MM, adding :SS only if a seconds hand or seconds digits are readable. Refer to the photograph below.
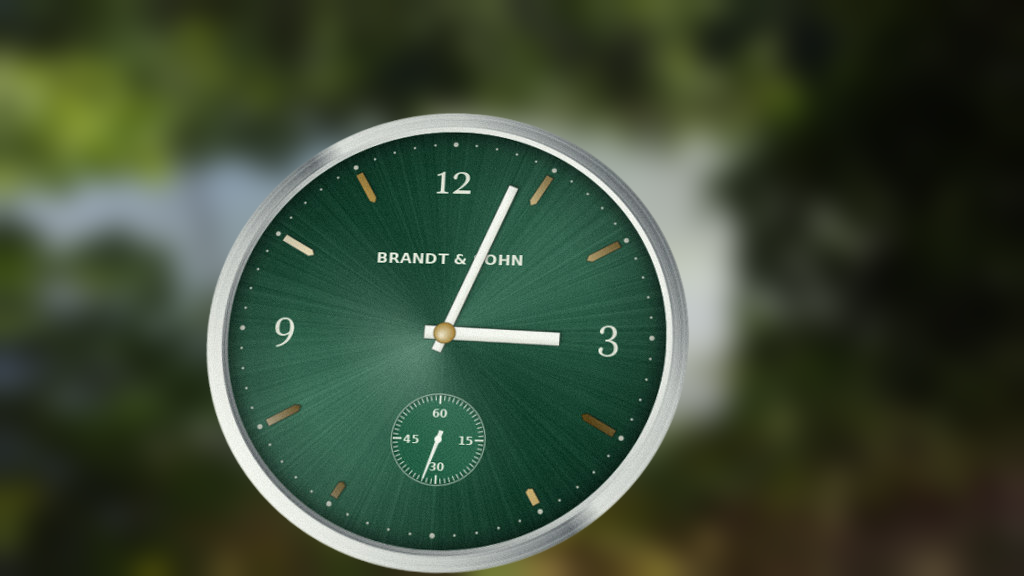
3:03:33
